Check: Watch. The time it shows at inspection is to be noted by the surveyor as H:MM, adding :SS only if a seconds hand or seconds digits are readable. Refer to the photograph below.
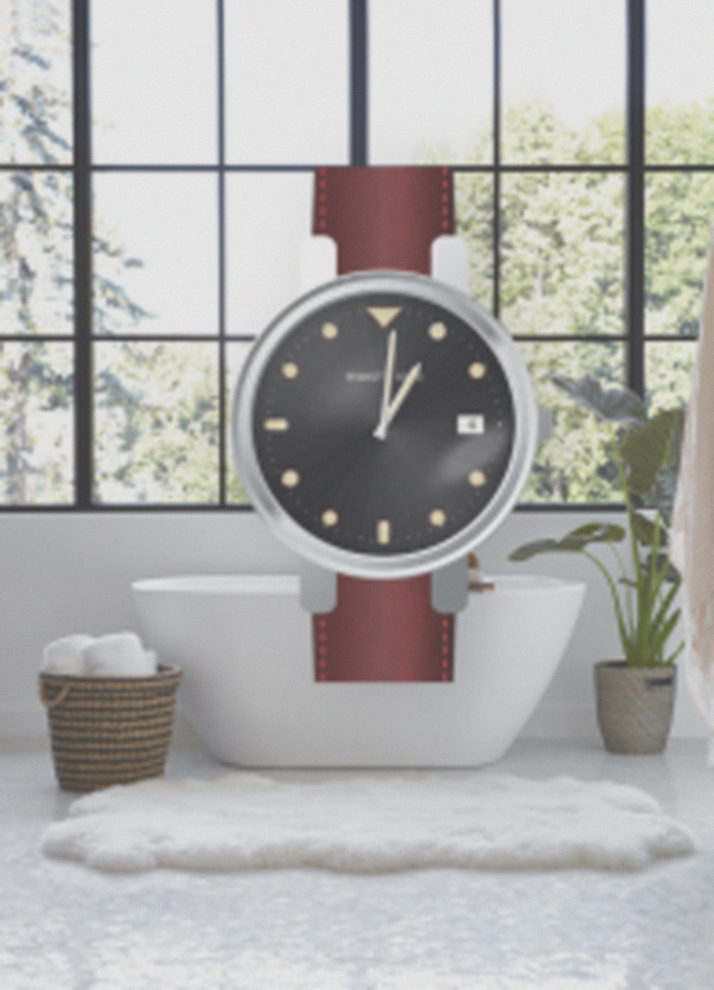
1:01
